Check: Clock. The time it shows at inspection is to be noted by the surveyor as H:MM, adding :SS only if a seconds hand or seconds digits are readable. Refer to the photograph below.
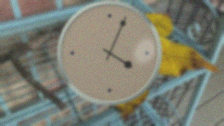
4:04
